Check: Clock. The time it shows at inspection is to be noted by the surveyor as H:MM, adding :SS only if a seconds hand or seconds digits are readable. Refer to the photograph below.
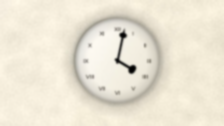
4:02
